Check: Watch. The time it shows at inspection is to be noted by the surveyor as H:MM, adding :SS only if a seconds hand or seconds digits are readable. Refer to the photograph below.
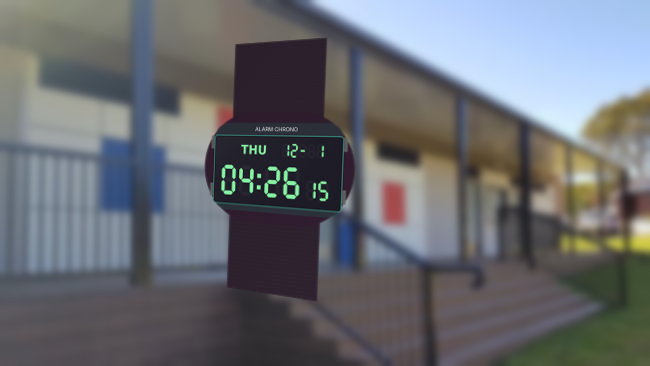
4:26:15
